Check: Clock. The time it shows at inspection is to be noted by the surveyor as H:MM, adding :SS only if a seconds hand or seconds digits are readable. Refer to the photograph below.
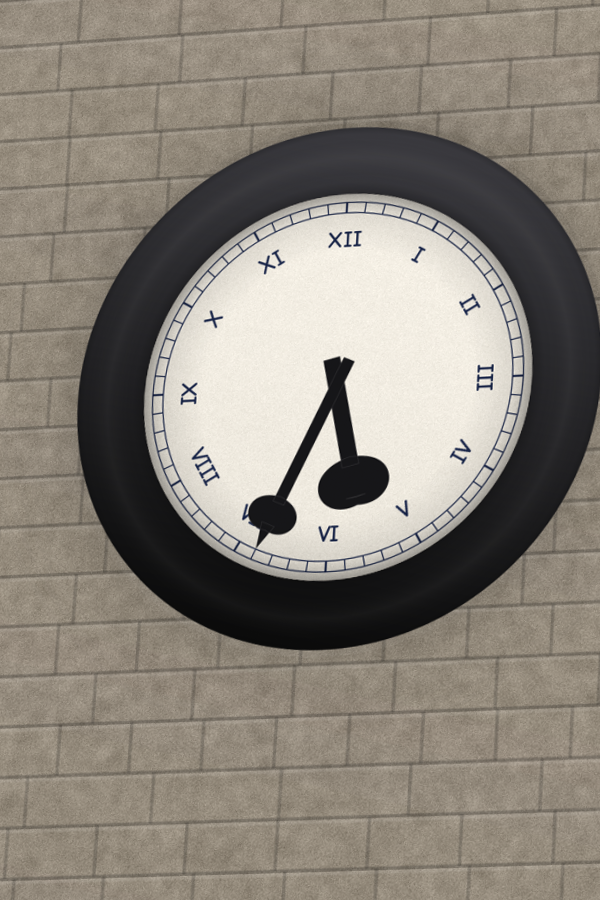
5:34
